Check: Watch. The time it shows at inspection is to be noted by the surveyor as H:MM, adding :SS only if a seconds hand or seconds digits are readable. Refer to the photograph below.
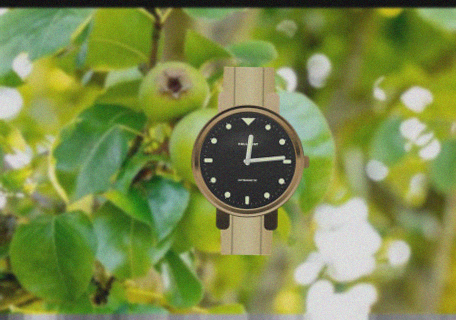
12:14
